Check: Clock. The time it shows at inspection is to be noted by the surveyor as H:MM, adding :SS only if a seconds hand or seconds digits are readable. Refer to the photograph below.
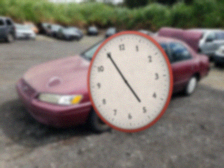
4:55
